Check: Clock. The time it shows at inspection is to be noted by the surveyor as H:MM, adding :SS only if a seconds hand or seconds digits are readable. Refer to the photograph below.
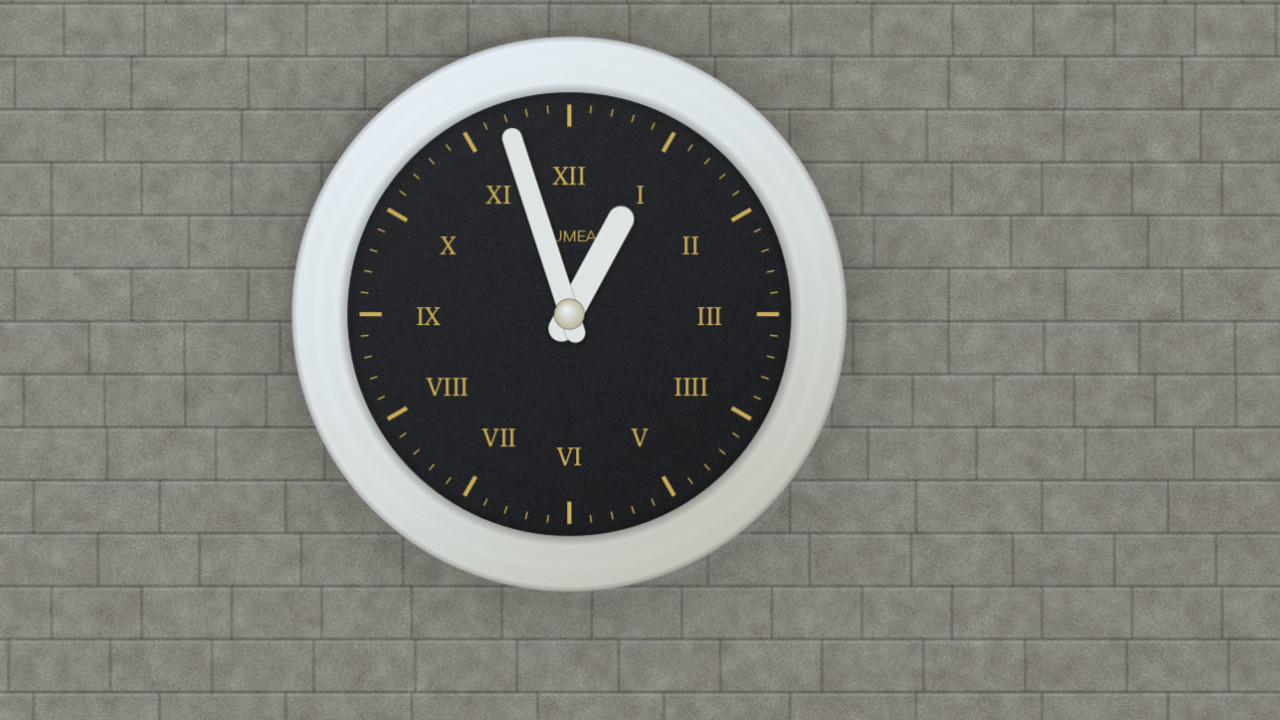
12:57
